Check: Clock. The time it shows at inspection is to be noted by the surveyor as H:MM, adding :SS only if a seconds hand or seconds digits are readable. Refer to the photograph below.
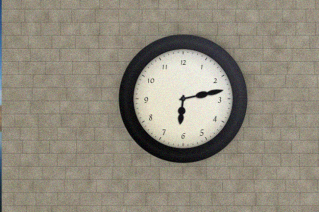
6:13
